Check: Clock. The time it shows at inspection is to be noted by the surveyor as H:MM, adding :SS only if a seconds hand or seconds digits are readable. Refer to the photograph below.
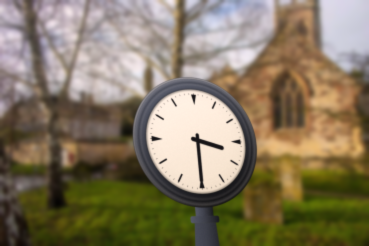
3:30
